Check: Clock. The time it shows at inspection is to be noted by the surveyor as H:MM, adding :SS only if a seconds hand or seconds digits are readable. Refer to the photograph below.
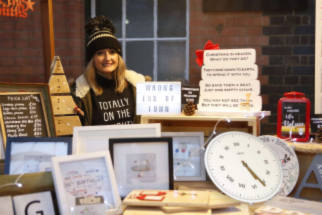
5:26
